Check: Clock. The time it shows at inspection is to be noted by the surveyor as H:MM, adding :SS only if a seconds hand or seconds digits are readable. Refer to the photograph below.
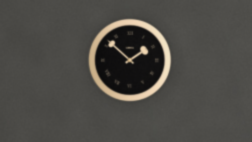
1:52
